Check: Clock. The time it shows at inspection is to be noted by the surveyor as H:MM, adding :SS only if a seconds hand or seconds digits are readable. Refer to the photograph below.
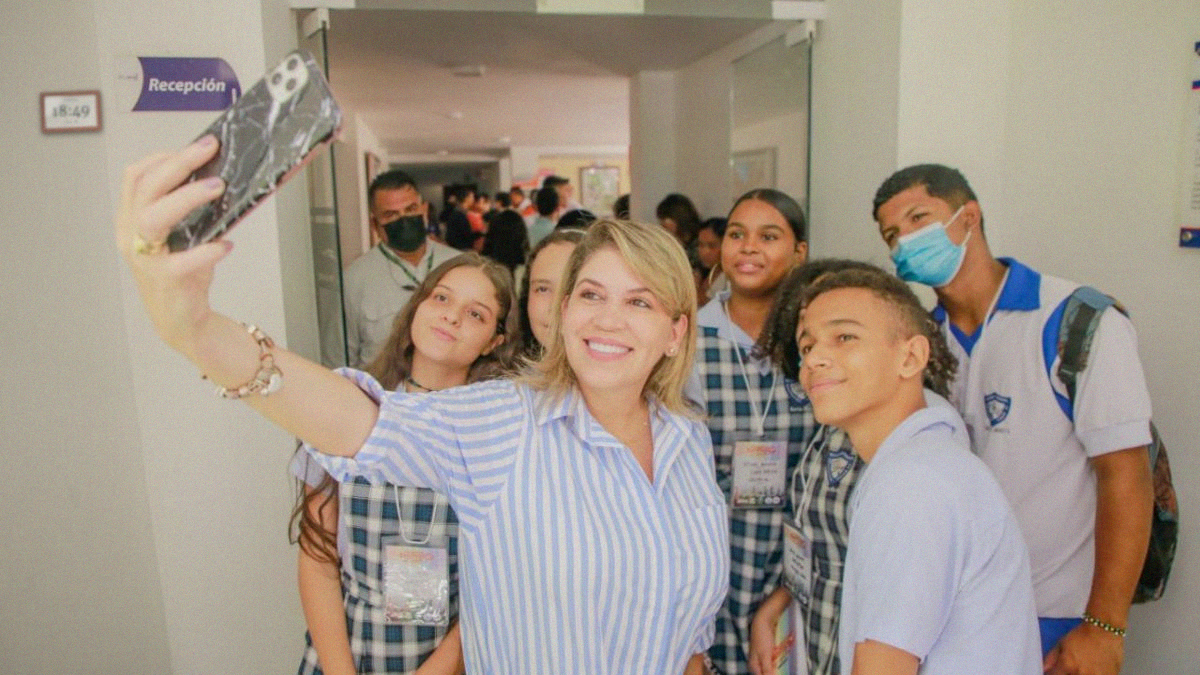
18:49
